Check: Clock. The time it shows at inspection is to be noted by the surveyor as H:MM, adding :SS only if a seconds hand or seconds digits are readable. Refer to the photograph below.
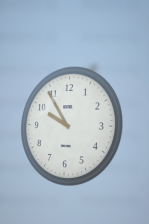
9:54
